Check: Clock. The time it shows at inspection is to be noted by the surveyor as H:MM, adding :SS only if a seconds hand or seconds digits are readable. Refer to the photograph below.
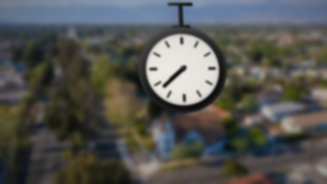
7:38
